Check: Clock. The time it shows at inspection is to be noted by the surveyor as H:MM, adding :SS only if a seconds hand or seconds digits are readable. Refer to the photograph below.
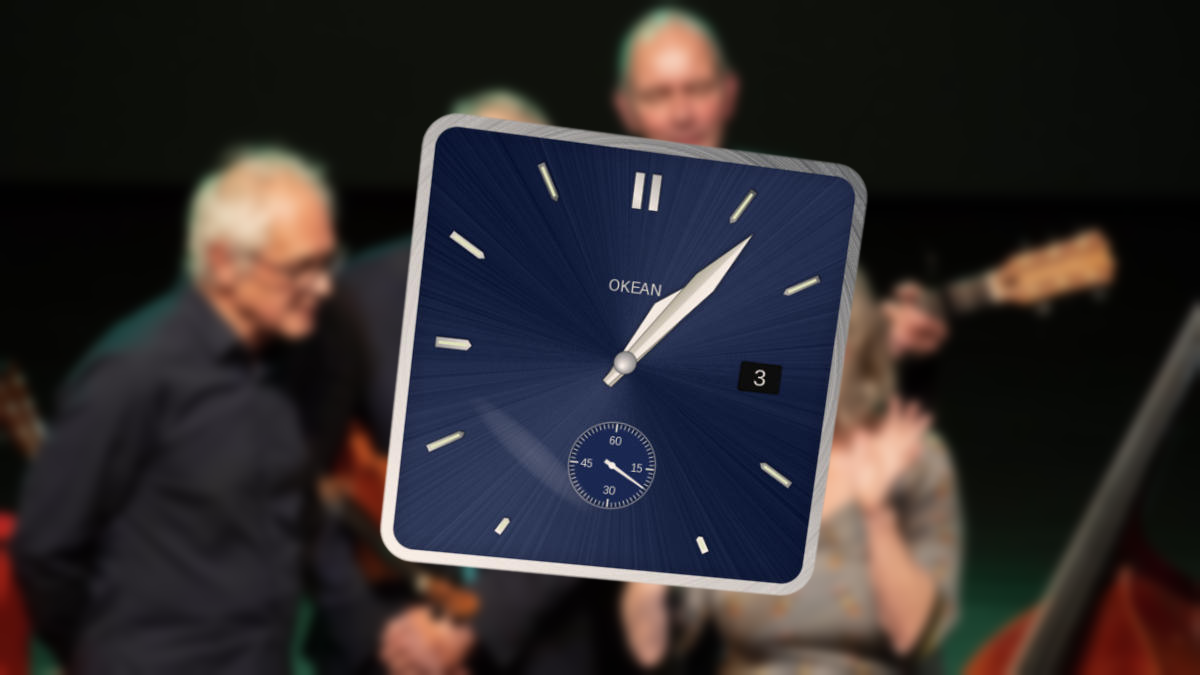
1:06:20
